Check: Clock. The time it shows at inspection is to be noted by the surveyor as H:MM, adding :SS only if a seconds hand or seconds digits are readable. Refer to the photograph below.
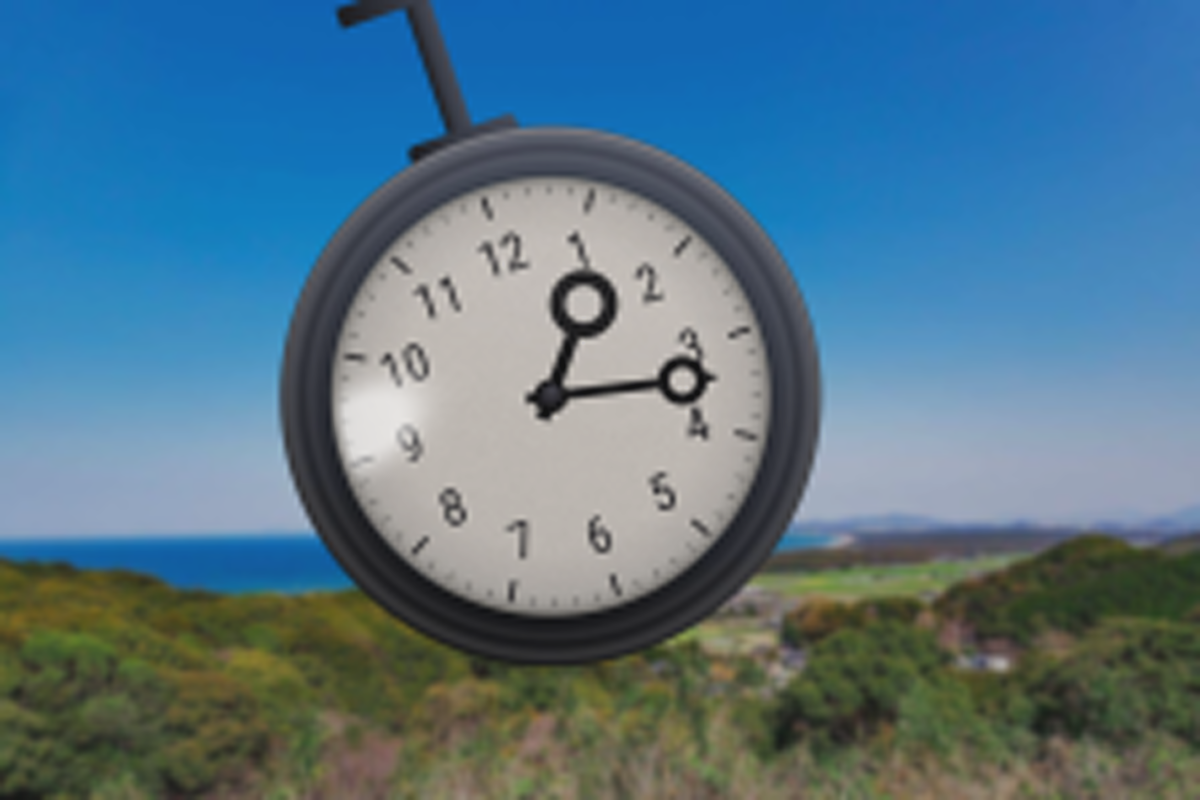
1:17
